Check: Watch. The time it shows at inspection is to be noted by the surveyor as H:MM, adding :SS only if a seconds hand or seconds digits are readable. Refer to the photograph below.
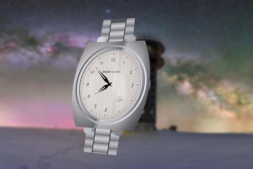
7:52
